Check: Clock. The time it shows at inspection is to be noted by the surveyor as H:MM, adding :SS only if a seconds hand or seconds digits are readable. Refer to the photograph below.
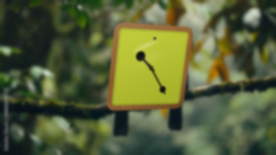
10:24
